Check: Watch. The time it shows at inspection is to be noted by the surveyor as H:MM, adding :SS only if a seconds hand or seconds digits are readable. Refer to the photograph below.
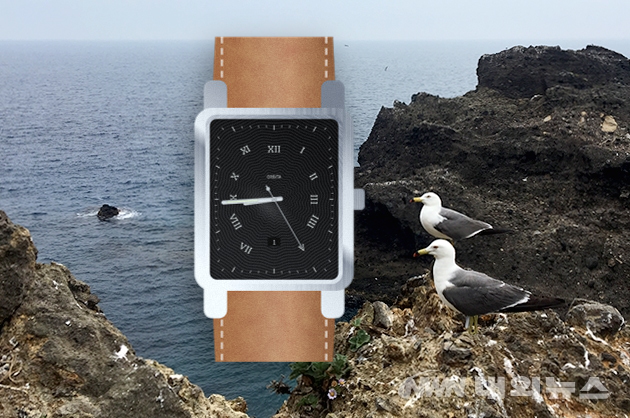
8:44:25
